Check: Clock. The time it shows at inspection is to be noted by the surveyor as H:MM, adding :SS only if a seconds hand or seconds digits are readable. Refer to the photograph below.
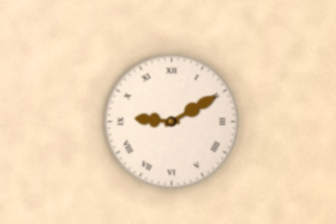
9:10
